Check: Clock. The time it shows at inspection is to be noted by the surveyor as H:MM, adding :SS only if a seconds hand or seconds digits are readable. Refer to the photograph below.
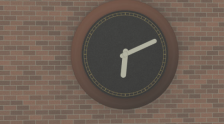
6:11
